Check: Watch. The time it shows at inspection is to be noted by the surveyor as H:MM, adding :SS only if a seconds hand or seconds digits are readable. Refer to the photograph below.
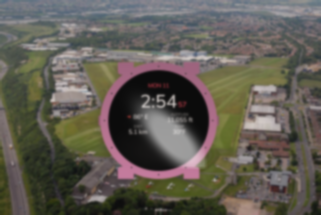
2:54
